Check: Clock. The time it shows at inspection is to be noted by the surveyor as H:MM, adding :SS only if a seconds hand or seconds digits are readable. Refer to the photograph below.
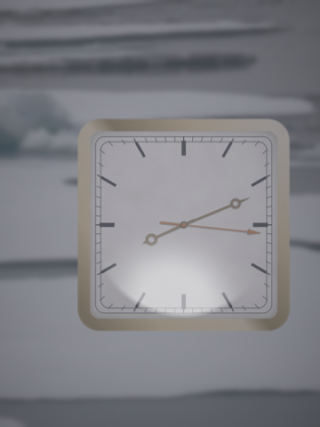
8:11:16
